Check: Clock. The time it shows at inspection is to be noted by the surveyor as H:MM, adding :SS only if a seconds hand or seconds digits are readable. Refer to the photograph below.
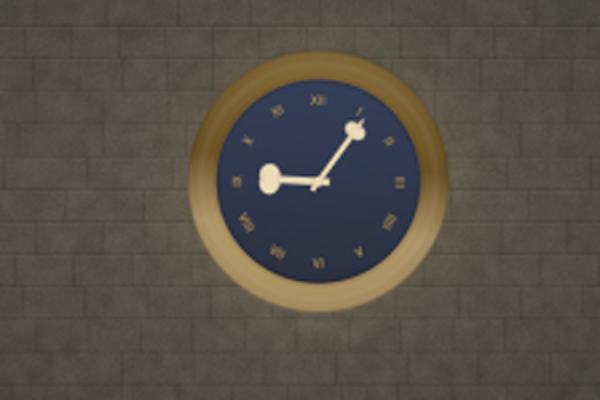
9:06
